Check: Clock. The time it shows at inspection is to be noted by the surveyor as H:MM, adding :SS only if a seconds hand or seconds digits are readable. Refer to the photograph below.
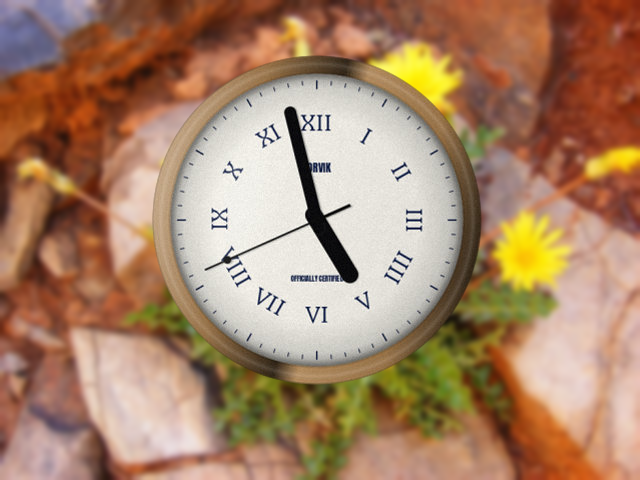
4:57:41
